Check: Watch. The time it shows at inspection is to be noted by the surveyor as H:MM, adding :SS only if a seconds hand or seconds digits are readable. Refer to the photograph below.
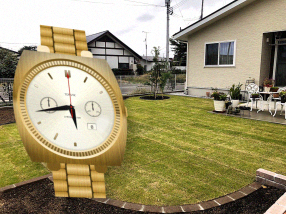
5:43
